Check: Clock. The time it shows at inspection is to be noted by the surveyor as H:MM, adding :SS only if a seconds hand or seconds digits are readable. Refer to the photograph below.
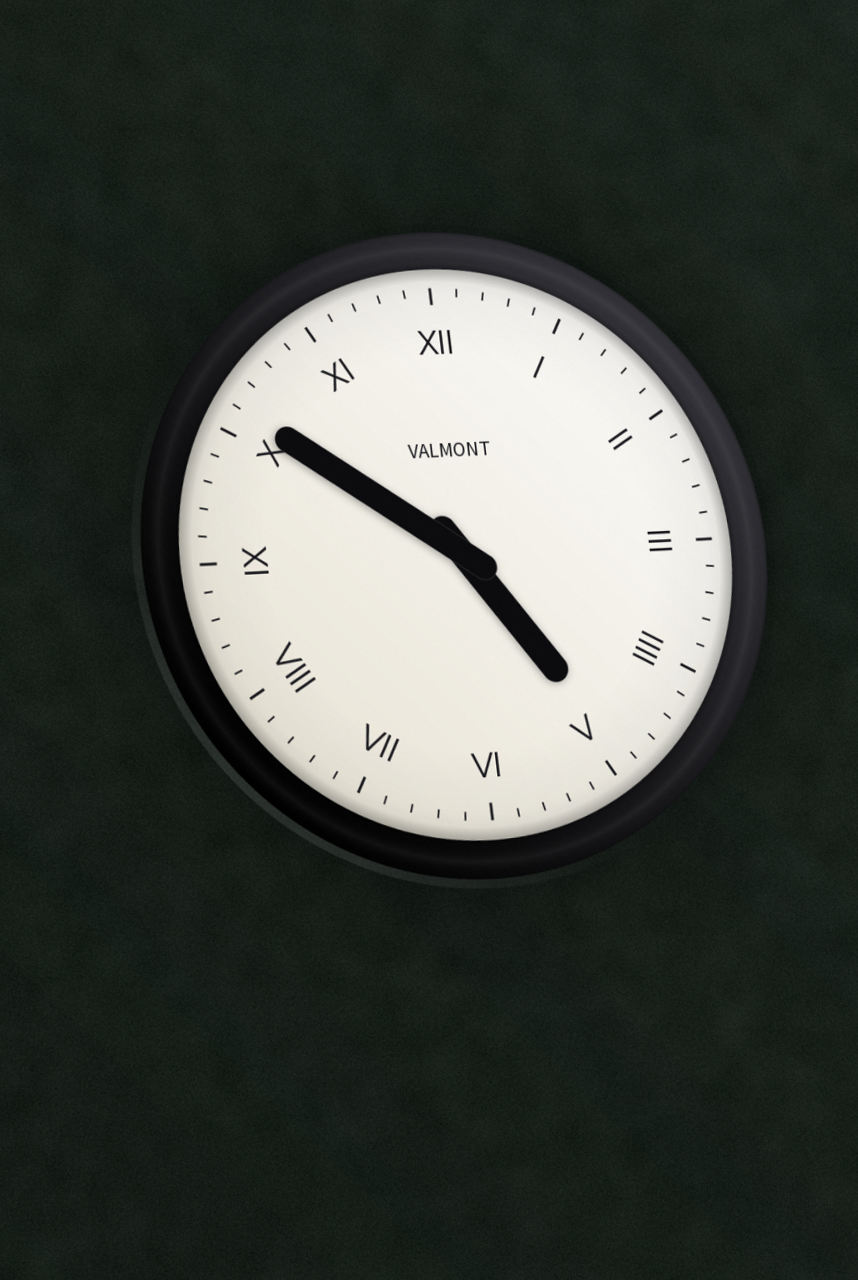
4:51
